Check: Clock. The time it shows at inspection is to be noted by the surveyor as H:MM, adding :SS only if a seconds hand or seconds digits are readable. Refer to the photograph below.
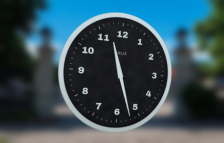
11:27
